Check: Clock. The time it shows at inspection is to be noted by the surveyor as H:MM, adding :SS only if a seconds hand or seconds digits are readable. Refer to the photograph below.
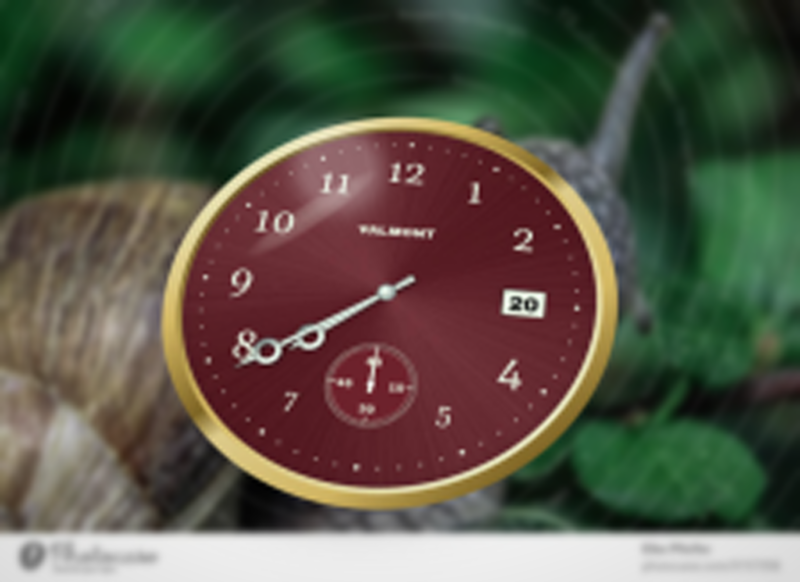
7:39
